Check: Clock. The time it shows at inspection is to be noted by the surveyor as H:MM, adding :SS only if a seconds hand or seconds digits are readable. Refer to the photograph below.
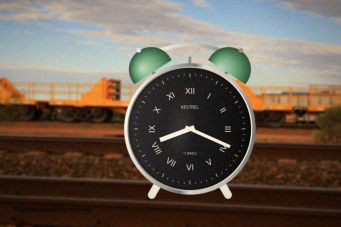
8:19
